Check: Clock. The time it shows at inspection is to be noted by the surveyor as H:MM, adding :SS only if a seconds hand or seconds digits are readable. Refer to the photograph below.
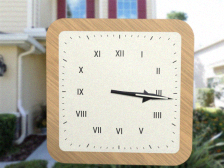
3:16
